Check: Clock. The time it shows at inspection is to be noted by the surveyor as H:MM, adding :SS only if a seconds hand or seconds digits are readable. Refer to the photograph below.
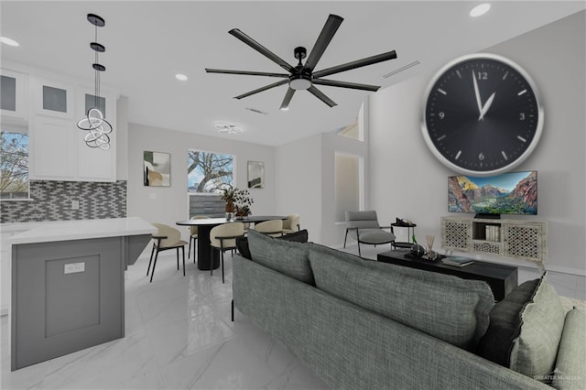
12:58
